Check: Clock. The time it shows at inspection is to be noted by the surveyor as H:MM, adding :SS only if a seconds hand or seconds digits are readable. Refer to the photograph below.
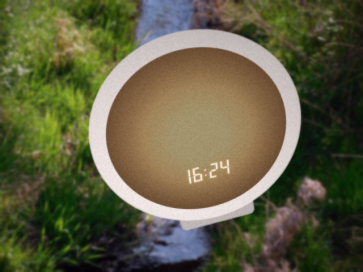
16:24
